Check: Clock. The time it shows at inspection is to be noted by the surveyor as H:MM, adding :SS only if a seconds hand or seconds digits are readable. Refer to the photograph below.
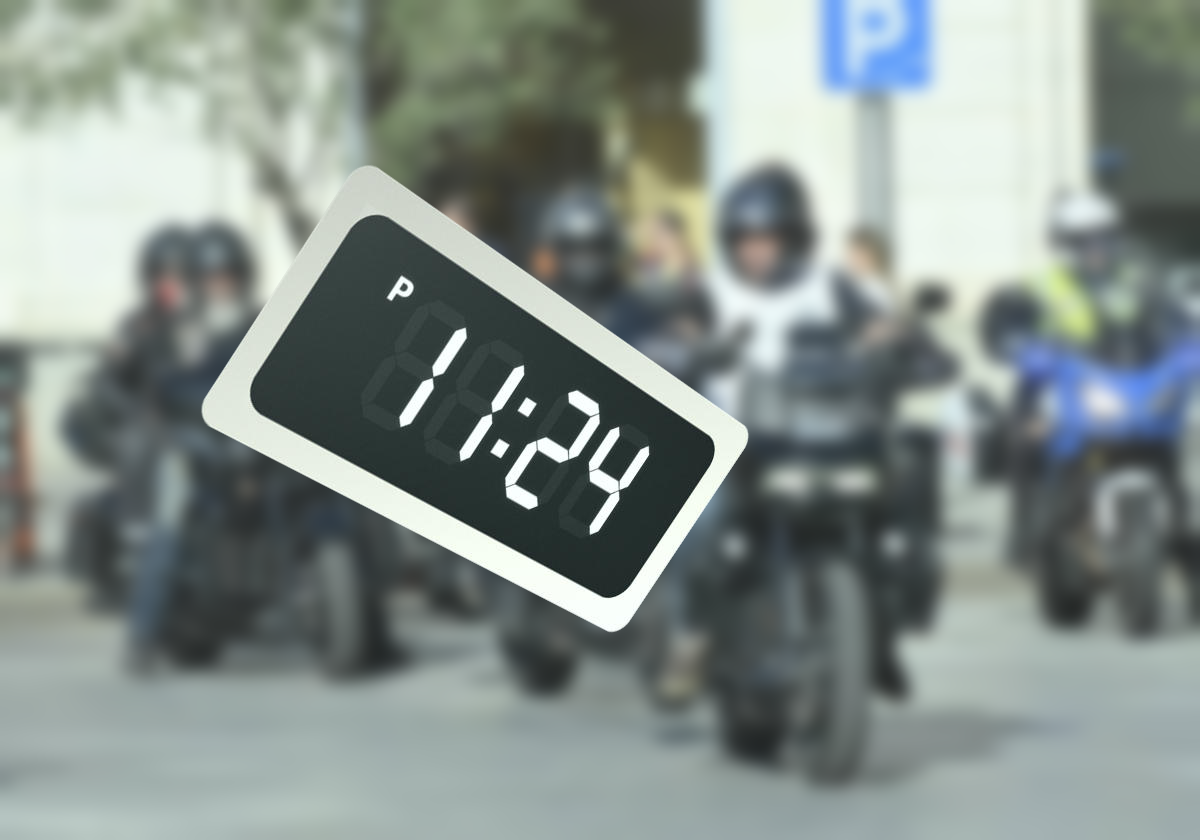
11:24
